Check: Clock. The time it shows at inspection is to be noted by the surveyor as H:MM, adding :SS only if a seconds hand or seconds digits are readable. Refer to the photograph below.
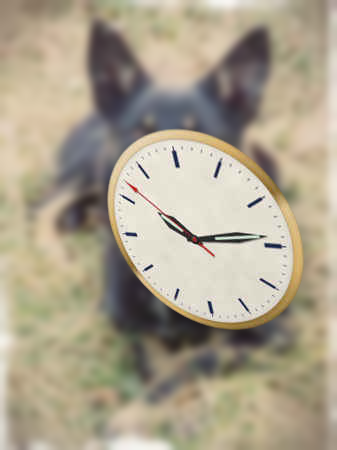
10:13:52
